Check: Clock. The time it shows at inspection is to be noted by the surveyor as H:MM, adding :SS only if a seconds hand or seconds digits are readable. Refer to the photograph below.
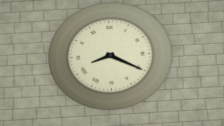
8:20
